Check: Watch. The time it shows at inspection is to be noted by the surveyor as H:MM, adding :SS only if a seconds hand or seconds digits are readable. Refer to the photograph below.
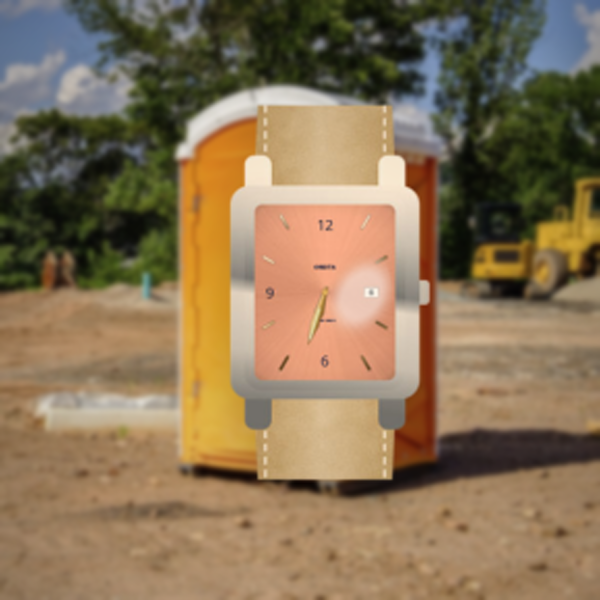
6:33
